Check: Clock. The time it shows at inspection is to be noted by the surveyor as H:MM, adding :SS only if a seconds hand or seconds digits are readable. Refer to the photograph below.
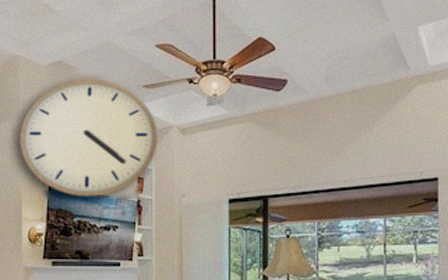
4:22
